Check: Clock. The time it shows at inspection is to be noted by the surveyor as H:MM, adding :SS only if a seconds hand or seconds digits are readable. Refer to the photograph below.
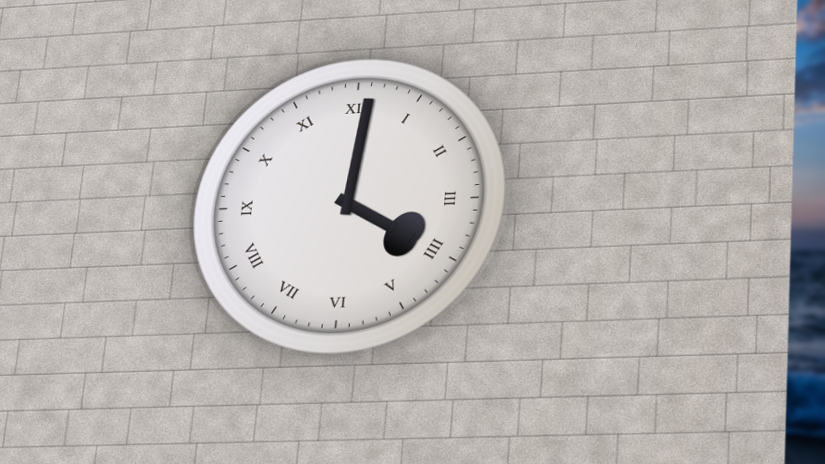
4:01
